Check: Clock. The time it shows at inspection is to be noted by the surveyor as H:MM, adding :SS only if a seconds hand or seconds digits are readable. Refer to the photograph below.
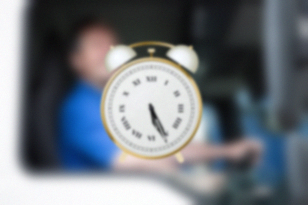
5:26
